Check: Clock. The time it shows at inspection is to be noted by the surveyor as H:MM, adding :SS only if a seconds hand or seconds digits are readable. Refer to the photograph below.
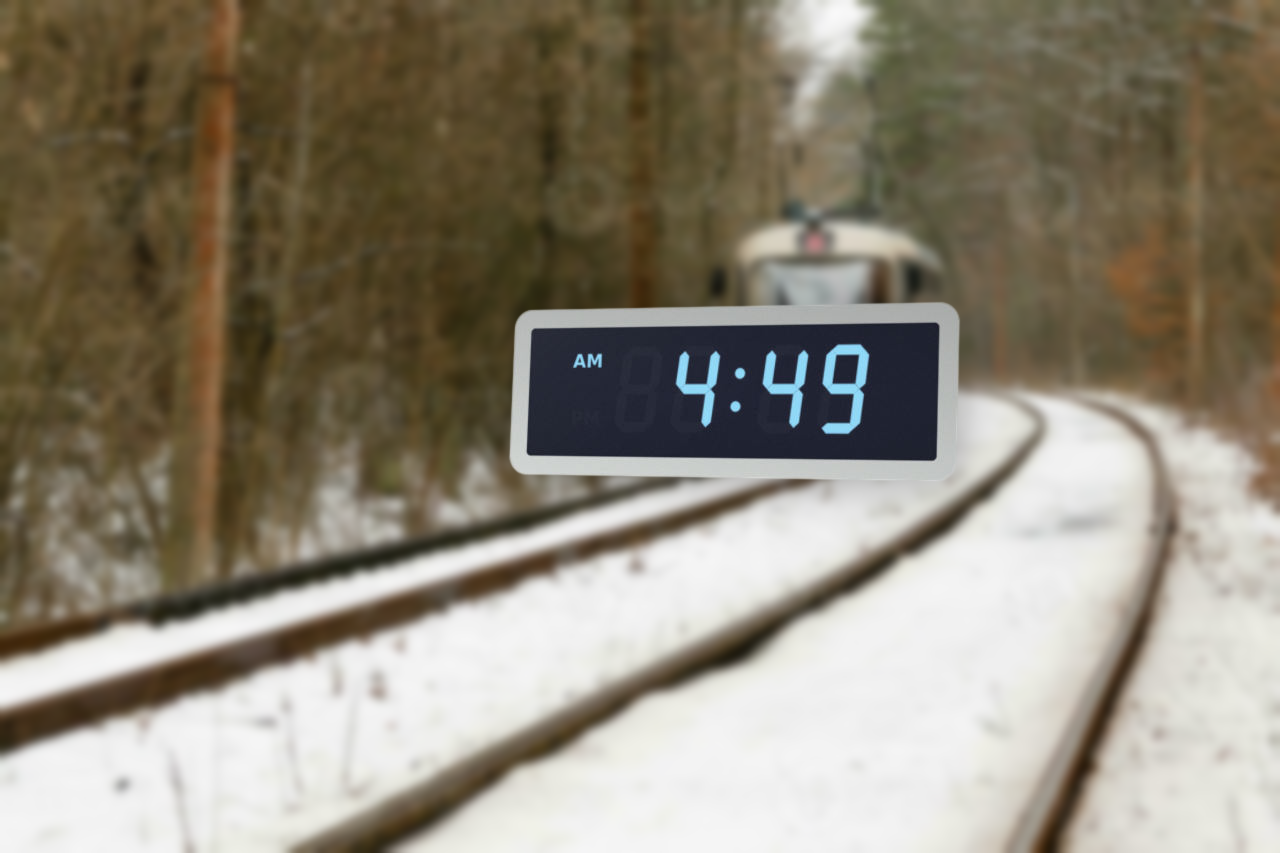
4:49
